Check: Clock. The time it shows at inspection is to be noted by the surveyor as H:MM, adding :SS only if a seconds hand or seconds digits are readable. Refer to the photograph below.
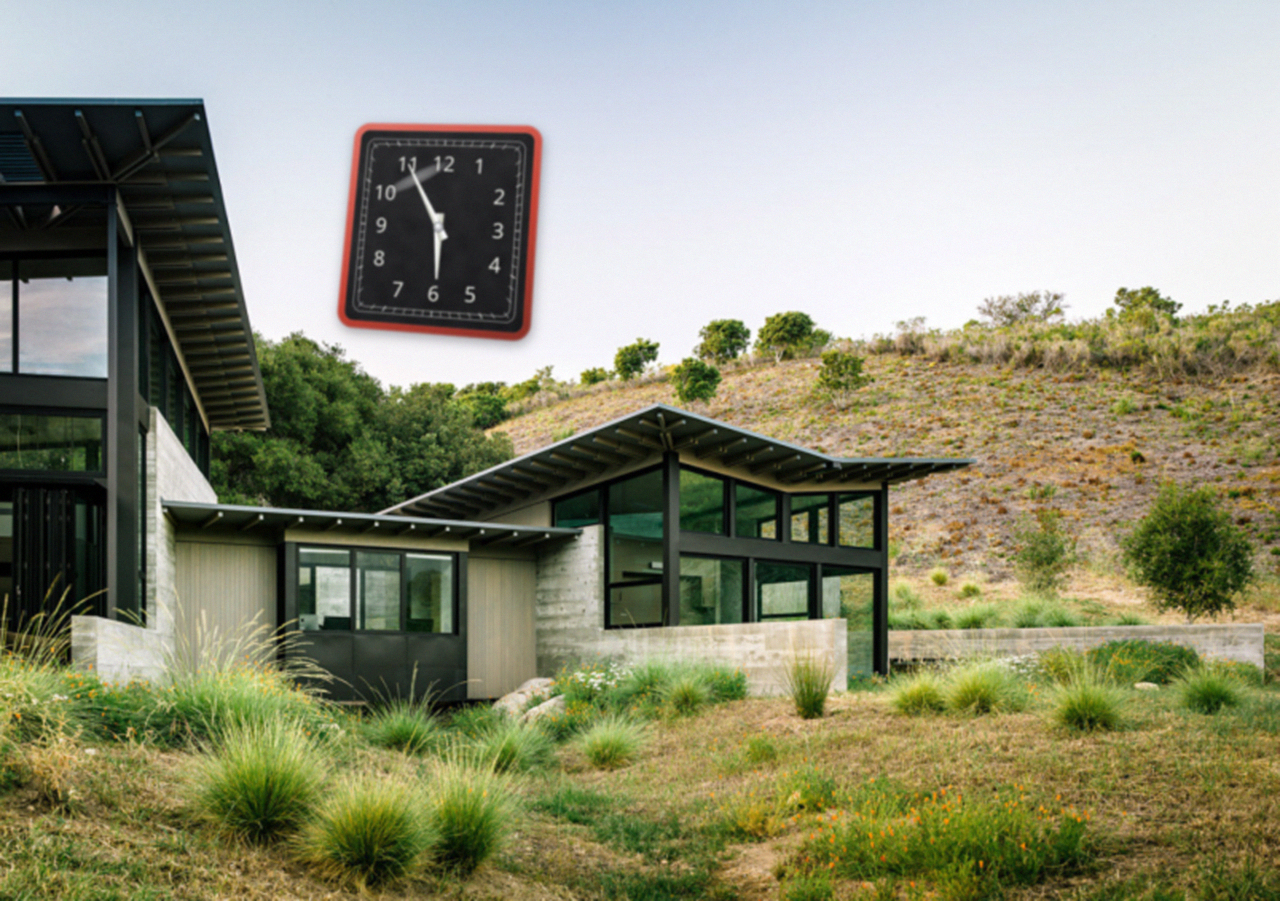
5:55
